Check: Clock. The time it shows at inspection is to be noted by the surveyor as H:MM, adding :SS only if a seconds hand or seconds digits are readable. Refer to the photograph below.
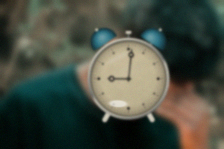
9:01
